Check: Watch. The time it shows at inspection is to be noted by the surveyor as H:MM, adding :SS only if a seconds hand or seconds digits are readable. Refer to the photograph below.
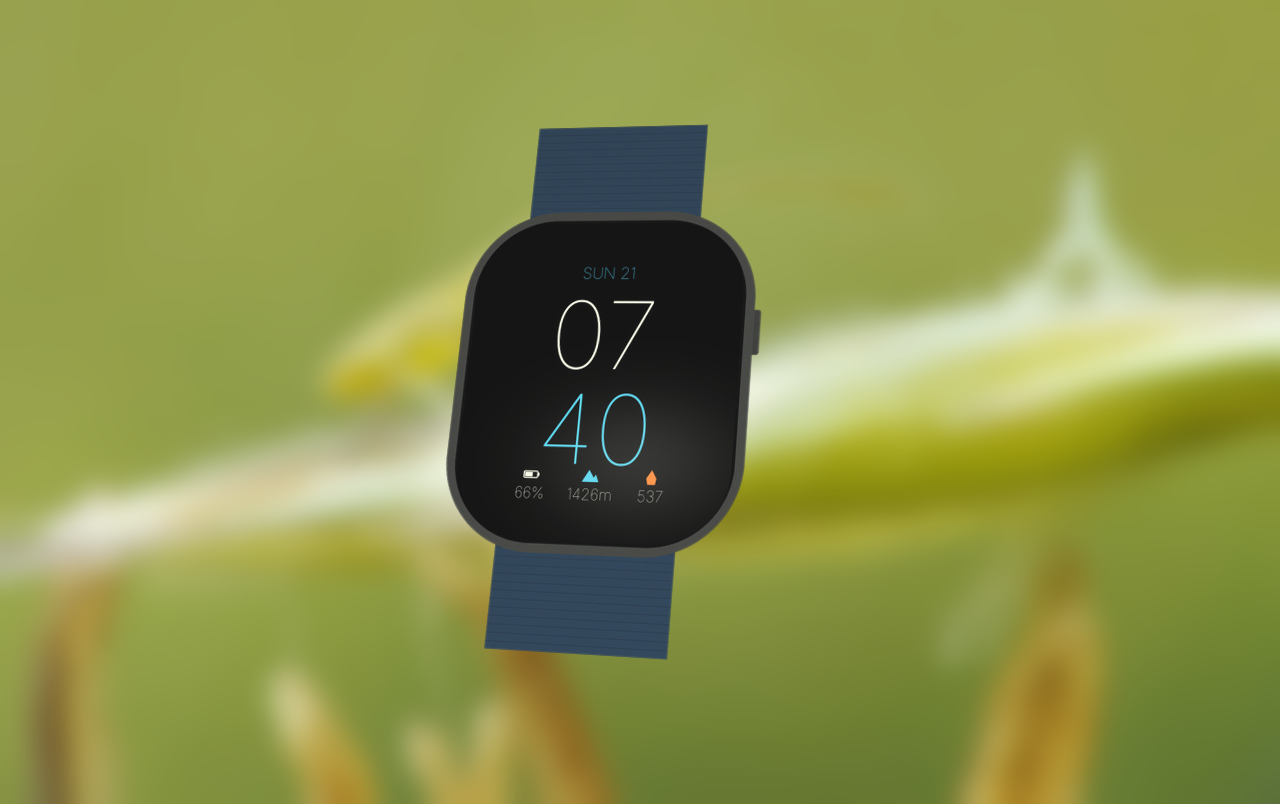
7:40
